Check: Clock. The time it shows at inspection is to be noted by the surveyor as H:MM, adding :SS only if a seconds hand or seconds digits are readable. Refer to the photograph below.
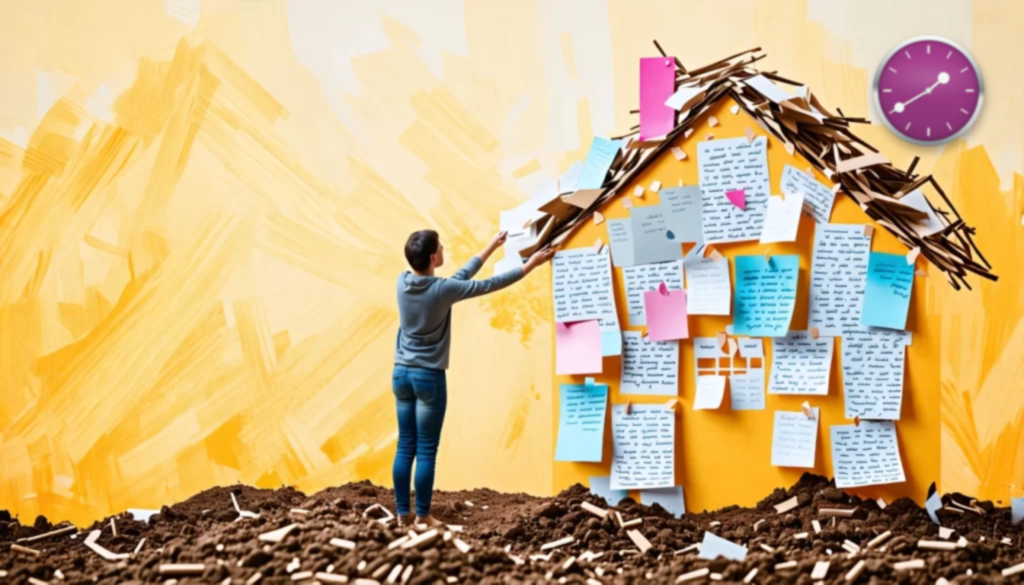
1:40
